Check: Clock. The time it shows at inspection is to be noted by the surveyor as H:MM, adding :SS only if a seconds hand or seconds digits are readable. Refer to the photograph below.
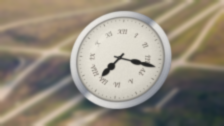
7:17
